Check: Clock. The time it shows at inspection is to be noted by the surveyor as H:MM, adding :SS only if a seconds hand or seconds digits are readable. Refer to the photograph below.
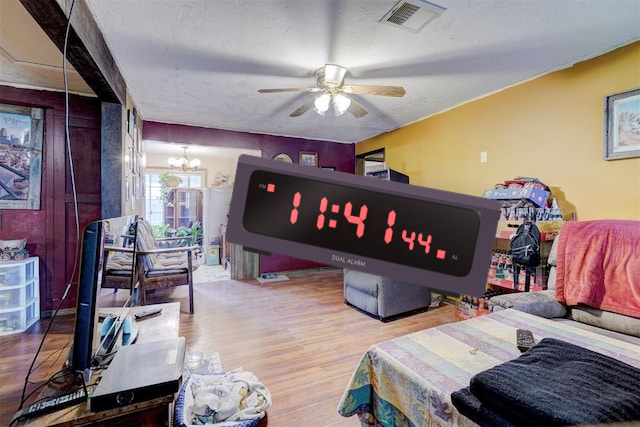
11:41:44
